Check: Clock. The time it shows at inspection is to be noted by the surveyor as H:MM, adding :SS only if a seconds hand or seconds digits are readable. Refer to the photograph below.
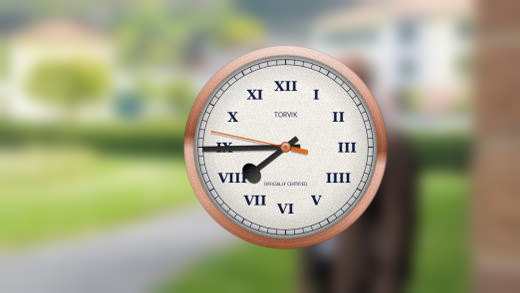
7:44:47
